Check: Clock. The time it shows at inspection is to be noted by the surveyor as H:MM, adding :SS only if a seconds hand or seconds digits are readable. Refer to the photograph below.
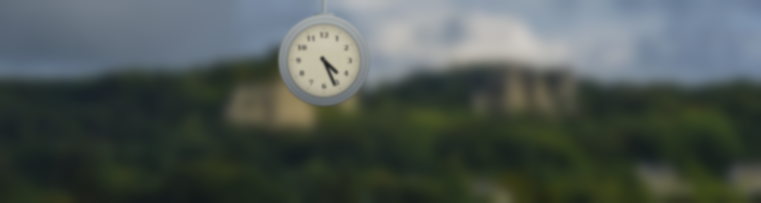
4:26
